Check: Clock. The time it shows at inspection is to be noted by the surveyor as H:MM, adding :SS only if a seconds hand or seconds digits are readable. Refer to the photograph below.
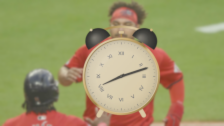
8:12
